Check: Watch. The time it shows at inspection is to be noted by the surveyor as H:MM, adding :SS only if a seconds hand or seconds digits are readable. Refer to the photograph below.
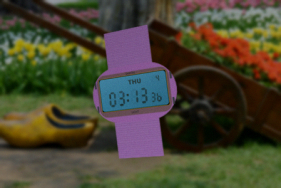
3:13:36
